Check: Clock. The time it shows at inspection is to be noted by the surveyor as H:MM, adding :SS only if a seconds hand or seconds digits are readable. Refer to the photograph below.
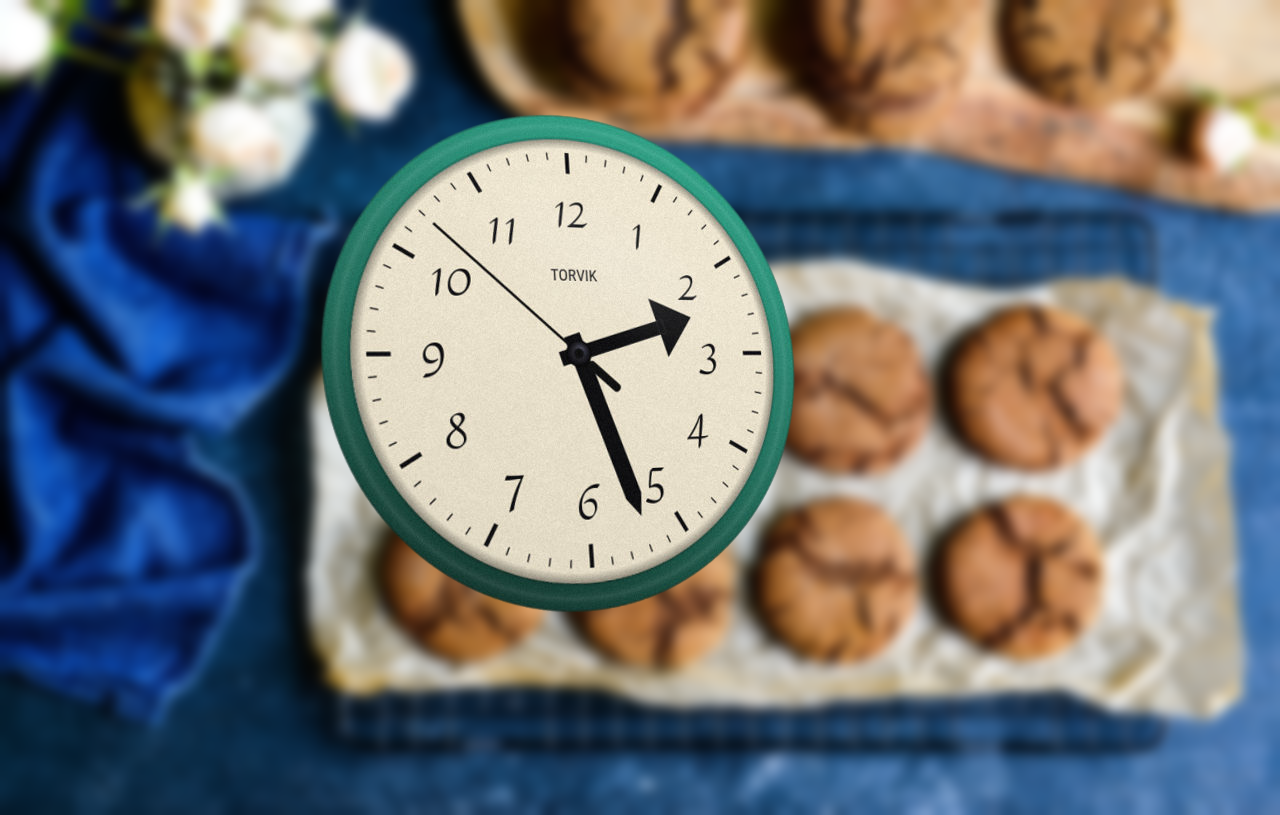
2:26:52
